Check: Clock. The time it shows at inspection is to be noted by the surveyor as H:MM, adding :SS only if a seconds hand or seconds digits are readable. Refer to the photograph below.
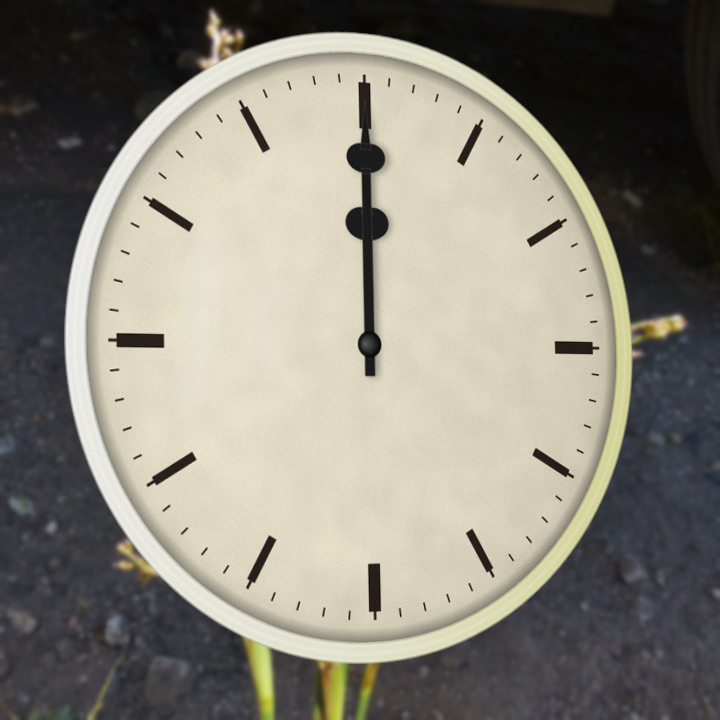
12:00
